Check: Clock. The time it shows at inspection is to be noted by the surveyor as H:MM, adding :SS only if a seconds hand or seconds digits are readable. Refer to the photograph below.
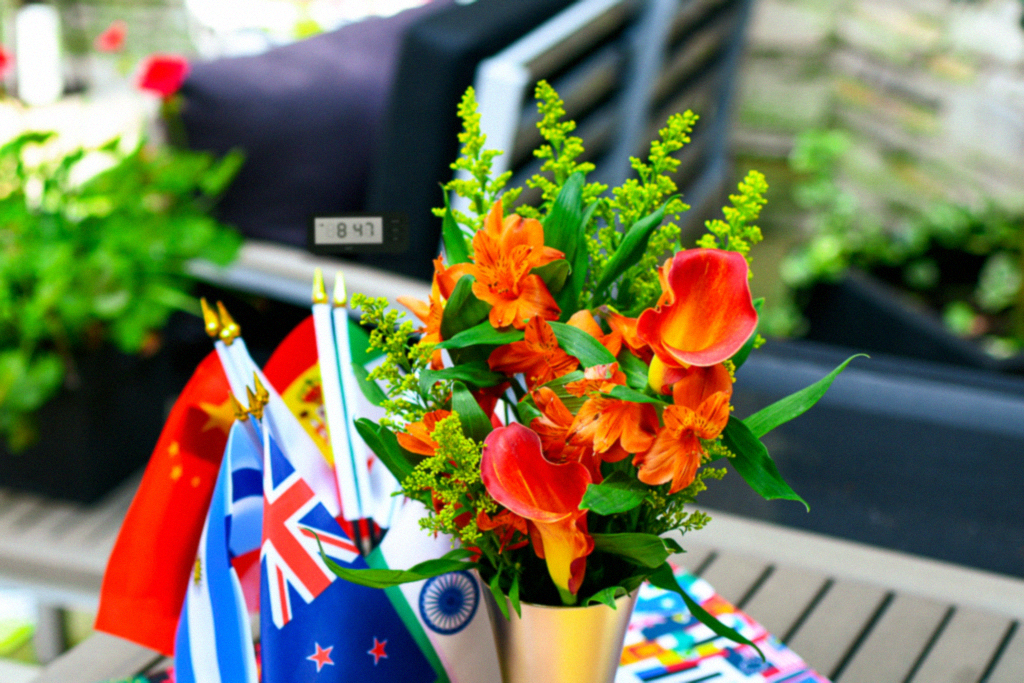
8:47
